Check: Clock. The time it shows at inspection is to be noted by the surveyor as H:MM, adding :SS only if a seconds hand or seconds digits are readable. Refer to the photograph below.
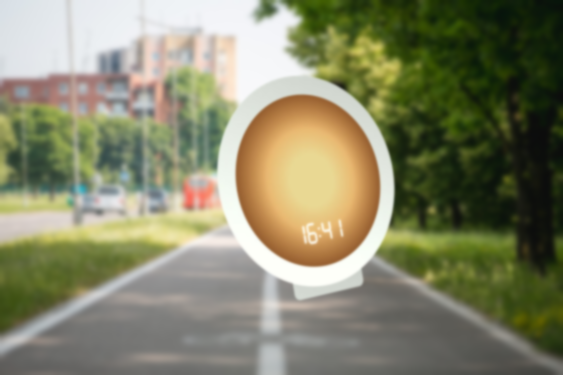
16:41
